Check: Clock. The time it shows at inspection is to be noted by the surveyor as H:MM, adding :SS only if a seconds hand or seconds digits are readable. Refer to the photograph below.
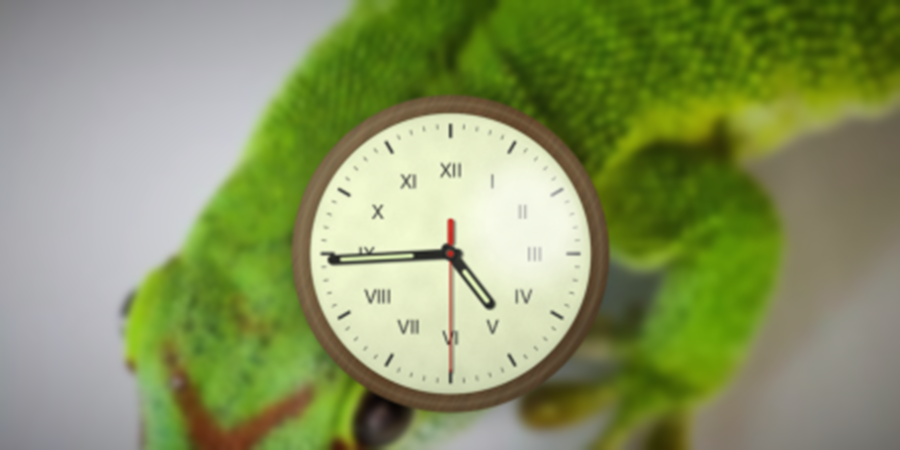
4:44:30
